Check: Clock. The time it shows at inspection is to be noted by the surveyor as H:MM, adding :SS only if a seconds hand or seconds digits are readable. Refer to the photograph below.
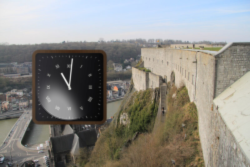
11:01
